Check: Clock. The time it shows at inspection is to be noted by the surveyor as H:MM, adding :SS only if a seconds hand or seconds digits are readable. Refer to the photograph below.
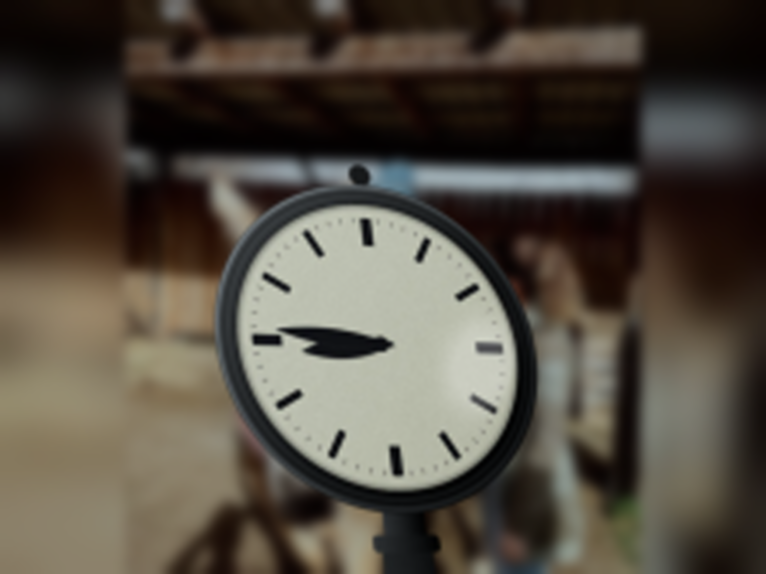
8:46
